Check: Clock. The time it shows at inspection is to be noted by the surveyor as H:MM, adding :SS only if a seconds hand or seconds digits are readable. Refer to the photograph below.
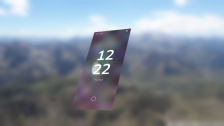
12:22
